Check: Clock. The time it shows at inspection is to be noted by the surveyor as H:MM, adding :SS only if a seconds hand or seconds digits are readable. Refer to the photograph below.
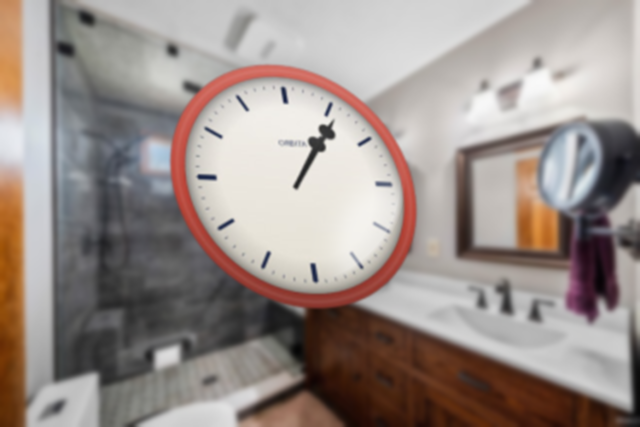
1:06
